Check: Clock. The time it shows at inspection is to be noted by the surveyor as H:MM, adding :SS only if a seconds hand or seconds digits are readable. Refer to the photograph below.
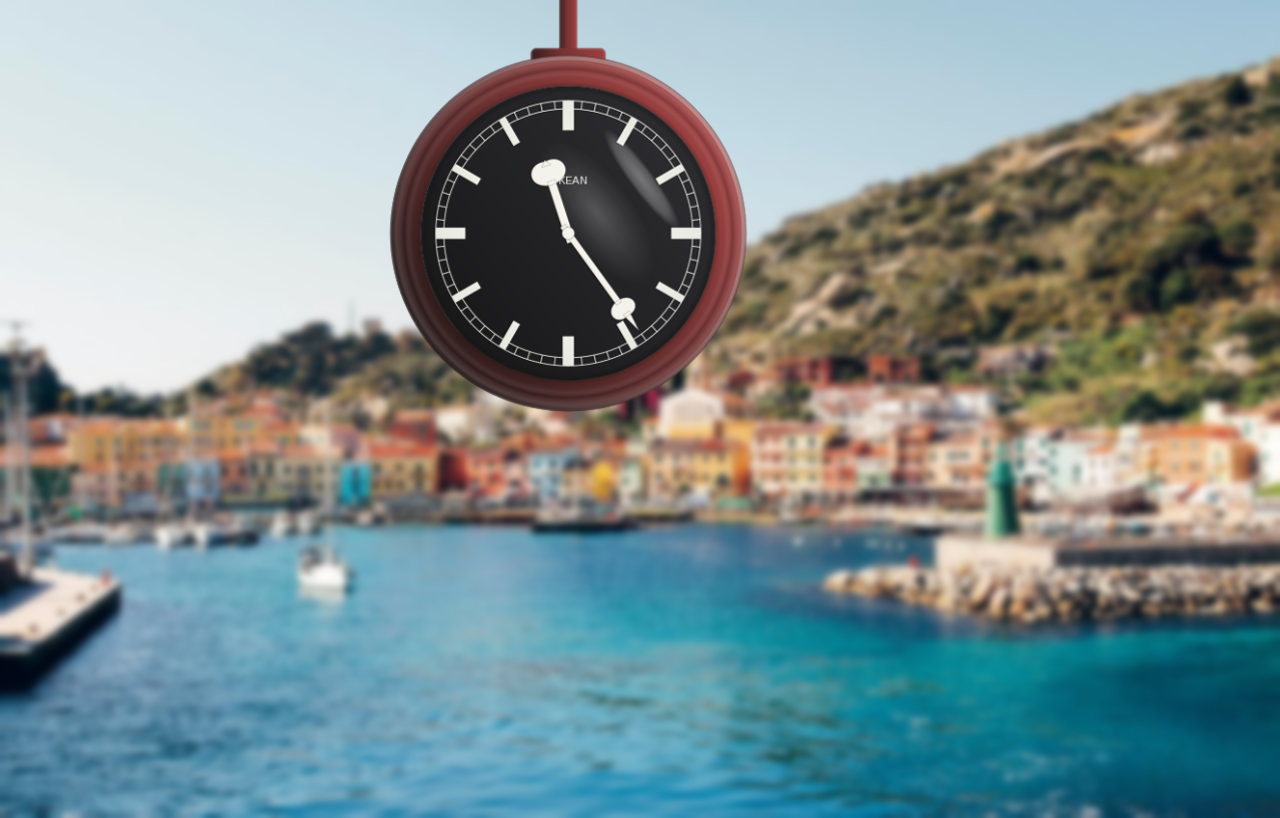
11:24
